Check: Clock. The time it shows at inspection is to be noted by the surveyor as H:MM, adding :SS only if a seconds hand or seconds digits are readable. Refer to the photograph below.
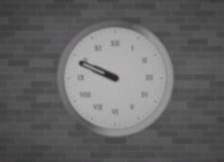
9:49
